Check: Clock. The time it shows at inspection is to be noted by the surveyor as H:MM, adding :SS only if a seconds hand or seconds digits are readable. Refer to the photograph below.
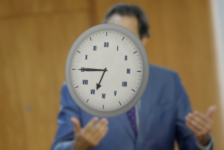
6:45
